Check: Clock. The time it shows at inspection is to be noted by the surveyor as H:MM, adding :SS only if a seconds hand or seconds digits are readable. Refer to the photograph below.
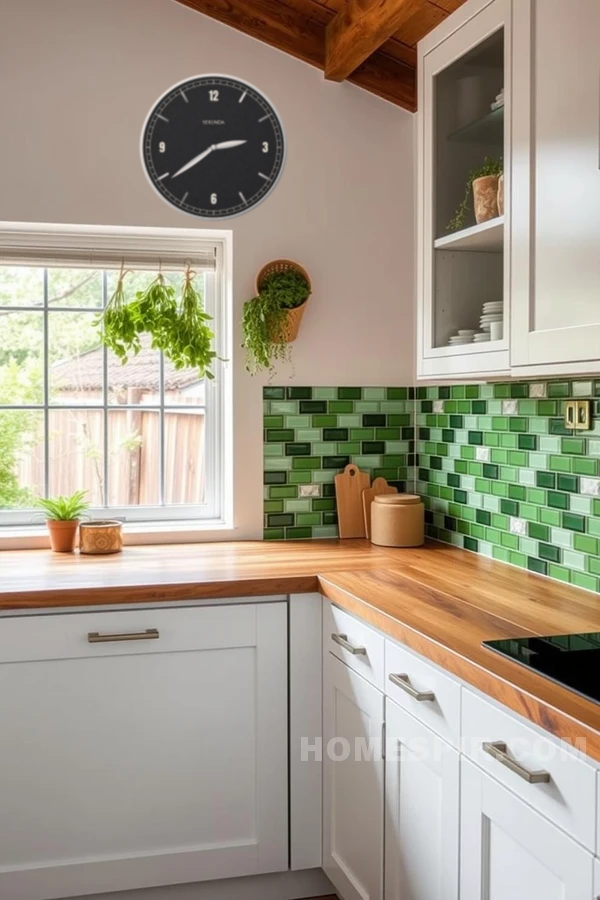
2:39
